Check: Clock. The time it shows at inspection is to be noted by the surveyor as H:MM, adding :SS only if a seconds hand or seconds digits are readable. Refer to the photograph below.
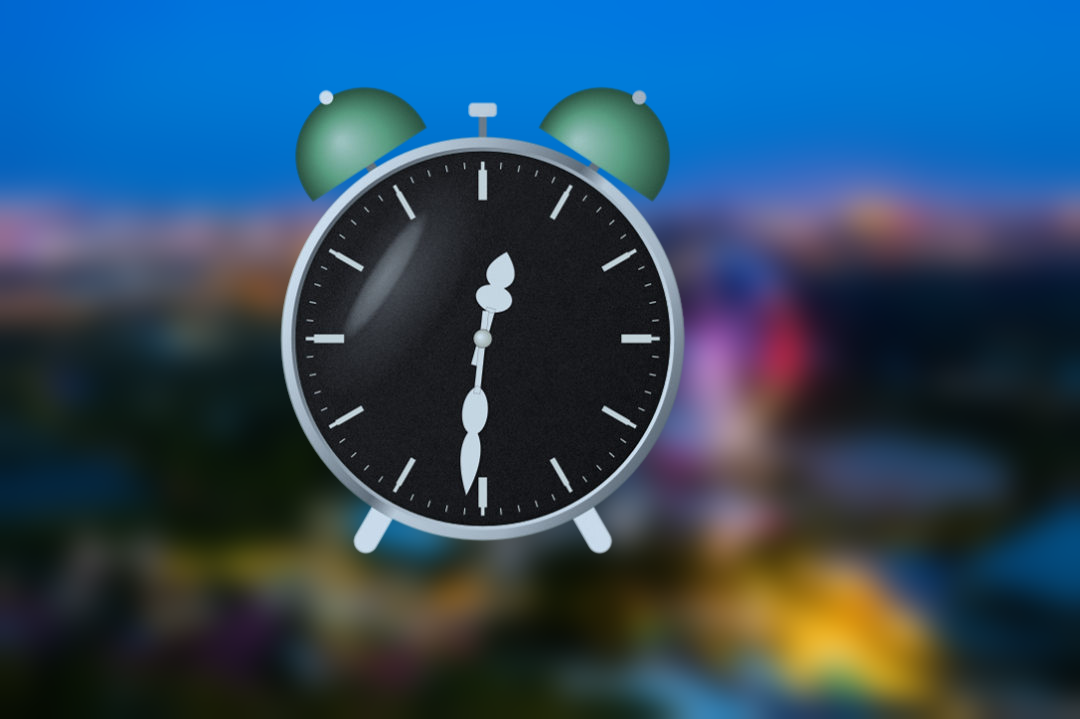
12:31
